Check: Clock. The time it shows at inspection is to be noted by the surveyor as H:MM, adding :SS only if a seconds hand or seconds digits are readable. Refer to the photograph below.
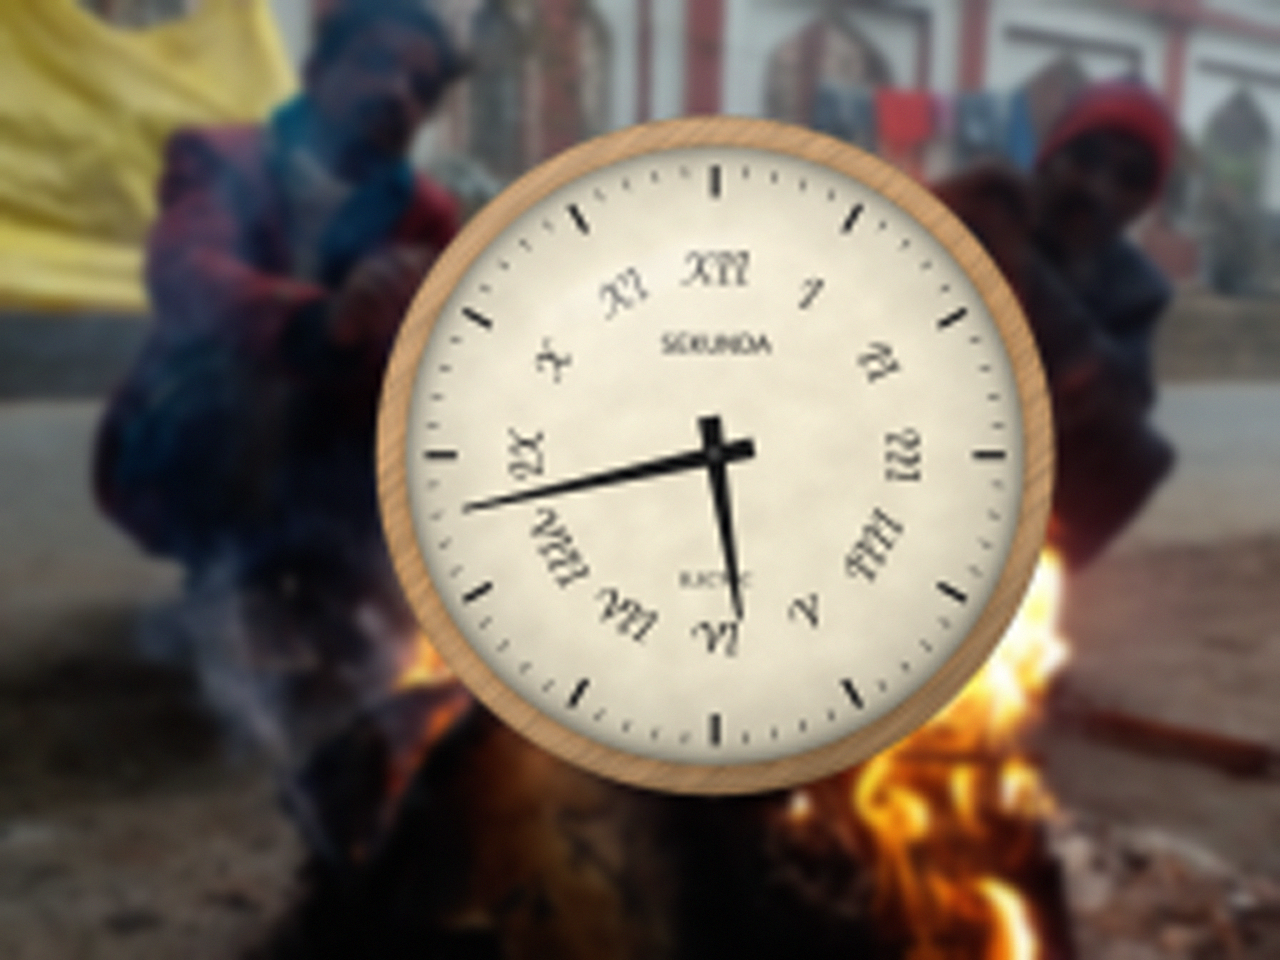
5:43
